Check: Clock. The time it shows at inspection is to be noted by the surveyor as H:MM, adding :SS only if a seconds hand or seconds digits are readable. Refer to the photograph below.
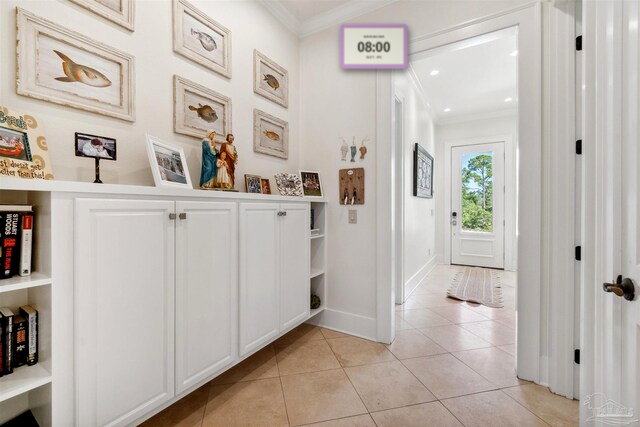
8:00
